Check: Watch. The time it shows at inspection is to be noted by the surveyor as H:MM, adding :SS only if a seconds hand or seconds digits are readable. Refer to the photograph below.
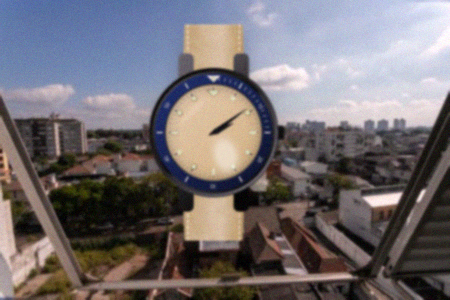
2:09
